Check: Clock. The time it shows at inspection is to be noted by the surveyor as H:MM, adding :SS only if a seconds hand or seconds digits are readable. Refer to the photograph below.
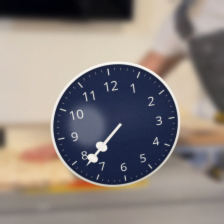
7:38
